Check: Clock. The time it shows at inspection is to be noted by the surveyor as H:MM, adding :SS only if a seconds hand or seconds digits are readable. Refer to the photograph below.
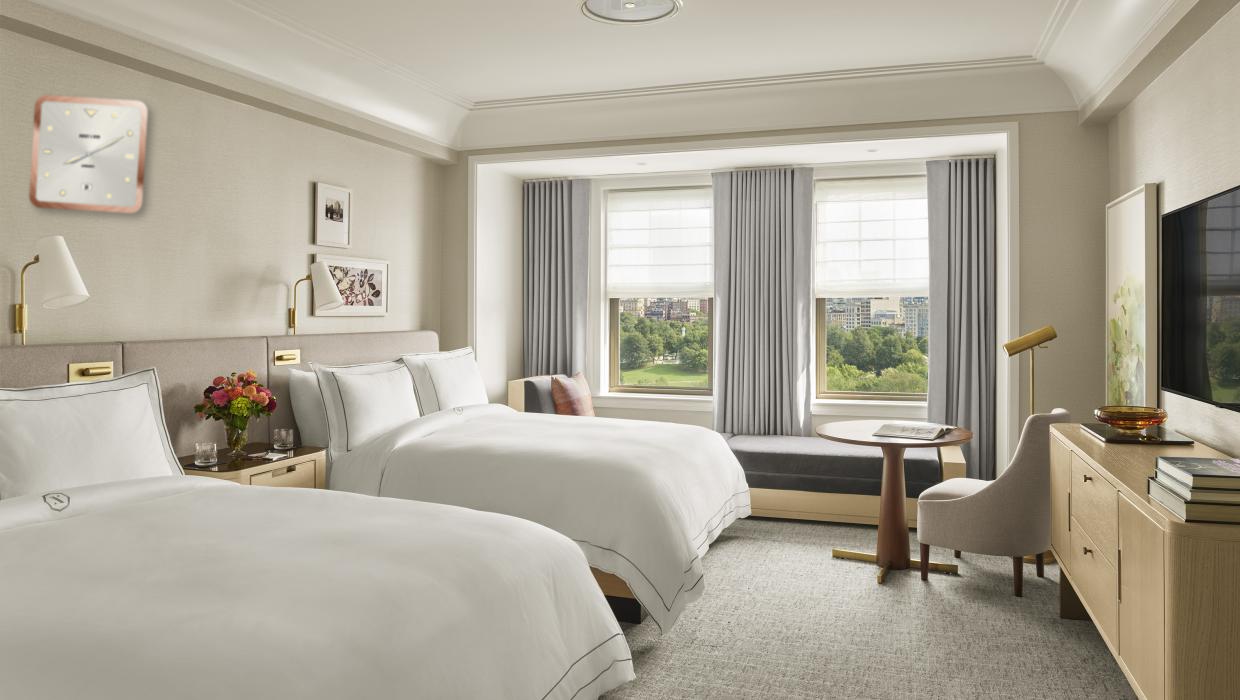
8:10
